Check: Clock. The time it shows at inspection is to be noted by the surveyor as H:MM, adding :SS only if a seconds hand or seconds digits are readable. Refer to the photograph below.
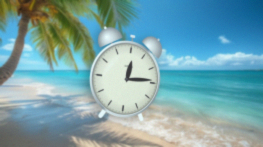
12:14
